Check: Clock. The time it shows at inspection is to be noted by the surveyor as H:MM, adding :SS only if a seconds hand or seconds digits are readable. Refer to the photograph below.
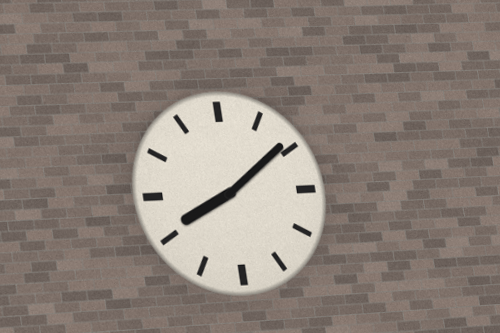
8:09
